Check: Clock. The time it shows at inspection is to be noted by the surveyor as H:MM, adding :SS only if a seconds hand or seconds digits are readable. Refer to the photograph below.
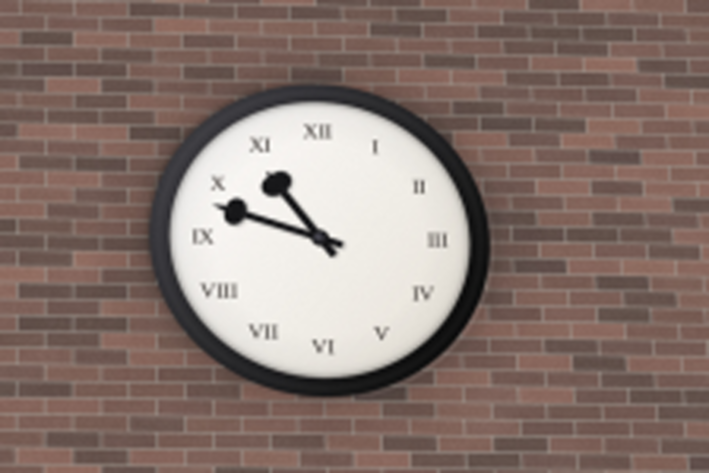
10:48
